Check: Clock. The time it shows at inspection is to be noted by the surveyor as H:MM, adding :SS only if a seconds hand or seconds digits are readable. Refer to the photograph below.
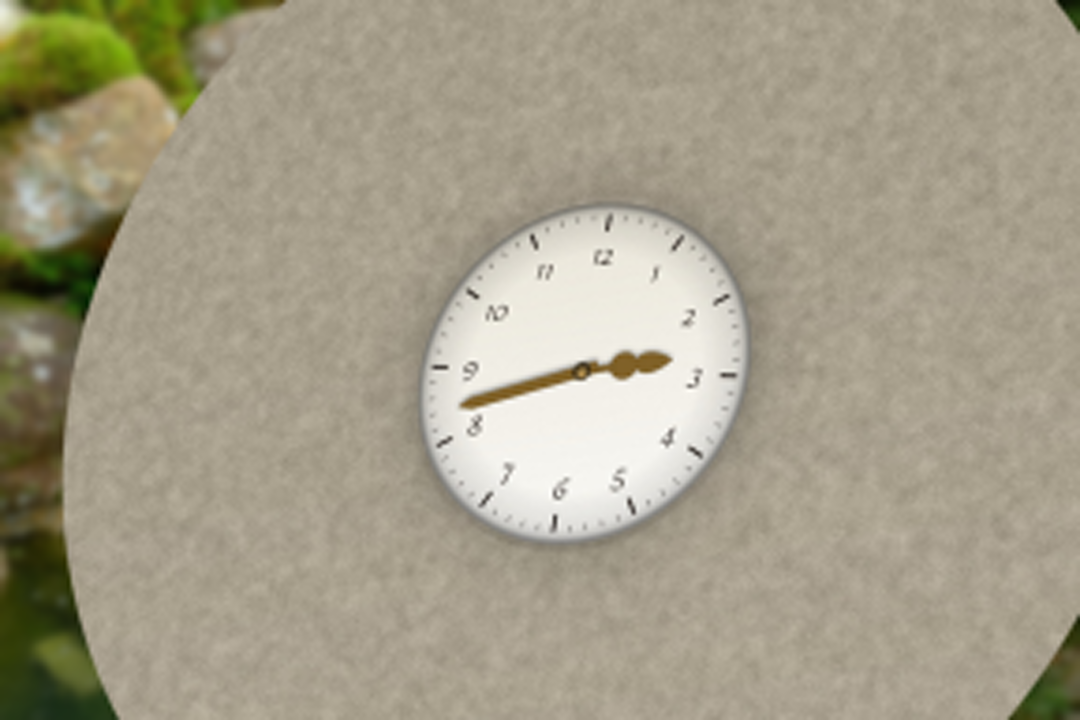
2:42
